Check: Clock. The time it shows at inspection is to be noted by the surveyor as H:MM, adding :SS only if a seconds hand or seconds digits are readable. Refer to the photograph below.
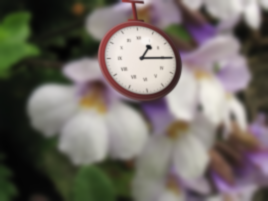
1:15
